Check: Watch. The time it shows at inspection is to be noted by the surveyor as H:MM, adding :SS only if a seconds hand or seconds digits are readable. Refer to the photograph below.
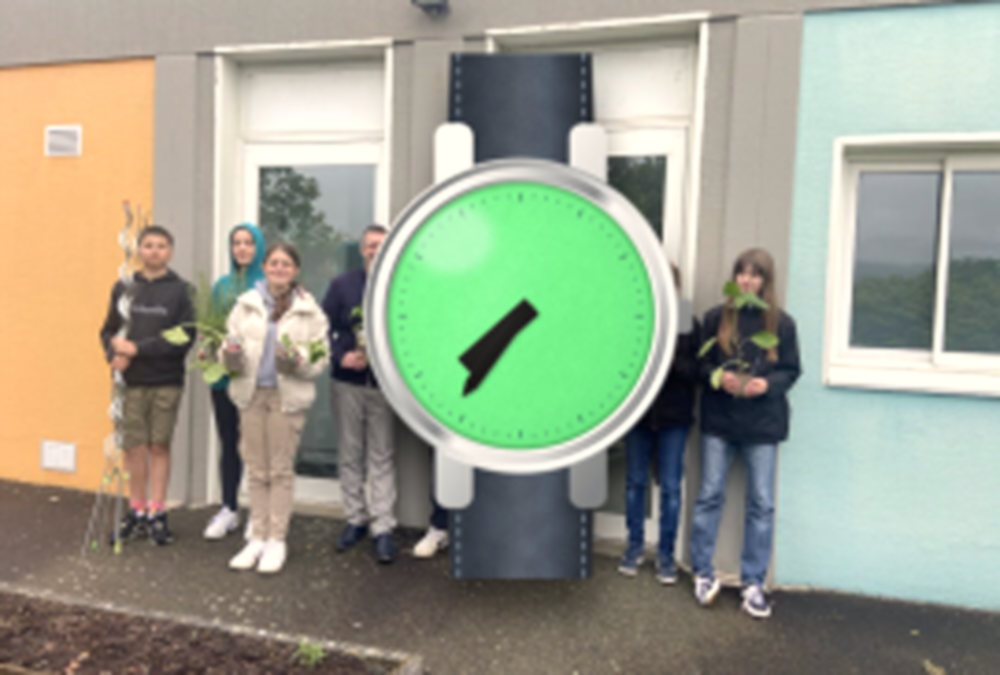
7:36
